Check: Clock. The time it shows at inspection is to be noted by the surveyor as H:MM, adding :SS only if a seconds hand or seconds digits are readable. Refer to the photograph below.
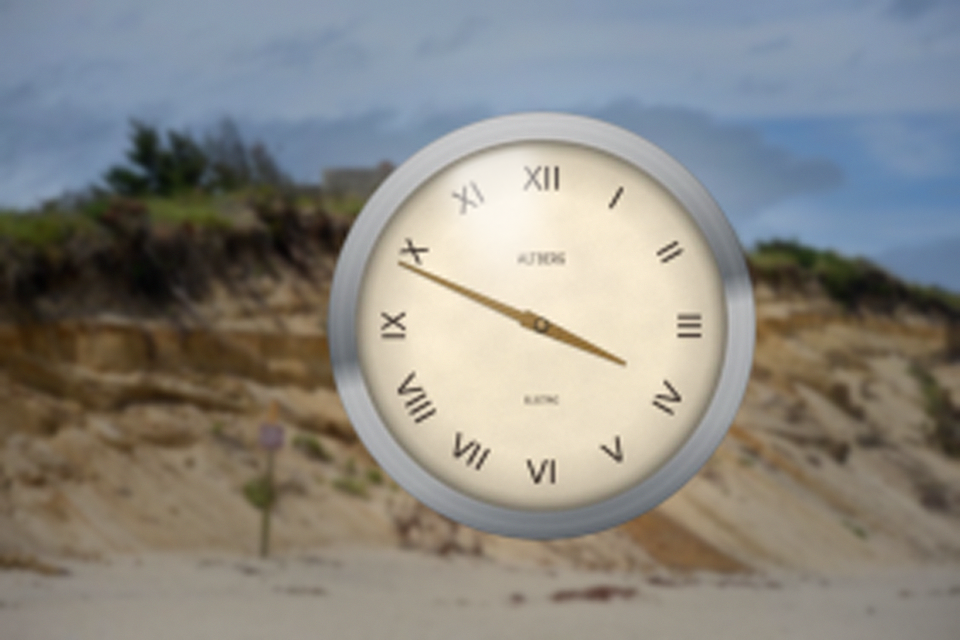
3:49
